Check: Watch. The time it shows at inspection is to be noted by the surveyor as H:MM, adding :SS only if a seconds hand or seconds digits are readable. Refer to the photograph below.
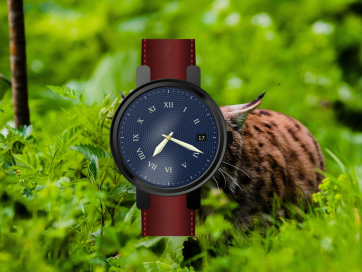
7:19
